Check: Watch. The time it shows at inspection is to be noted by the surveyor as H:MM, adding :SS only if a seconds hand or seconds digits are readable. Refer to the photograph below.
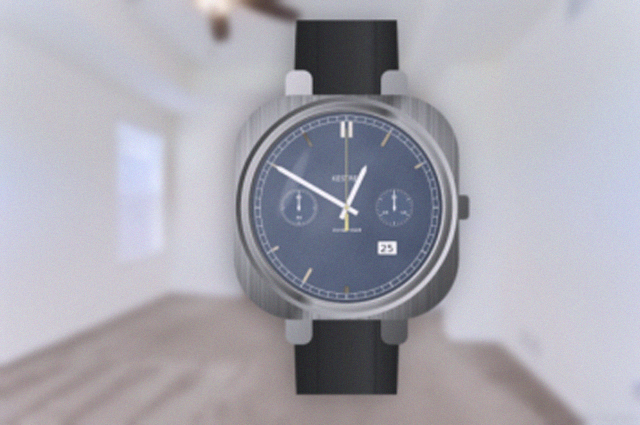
12:50
